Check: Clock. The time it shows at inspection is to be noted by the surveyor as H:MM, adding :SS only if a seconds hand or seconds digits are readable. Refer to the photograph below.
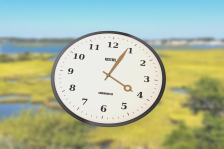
4:04
